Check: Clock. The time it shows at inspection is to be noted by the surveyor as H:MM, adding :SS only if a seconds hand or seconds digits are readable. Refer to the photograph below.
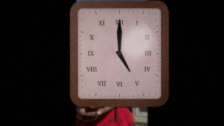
5:00
